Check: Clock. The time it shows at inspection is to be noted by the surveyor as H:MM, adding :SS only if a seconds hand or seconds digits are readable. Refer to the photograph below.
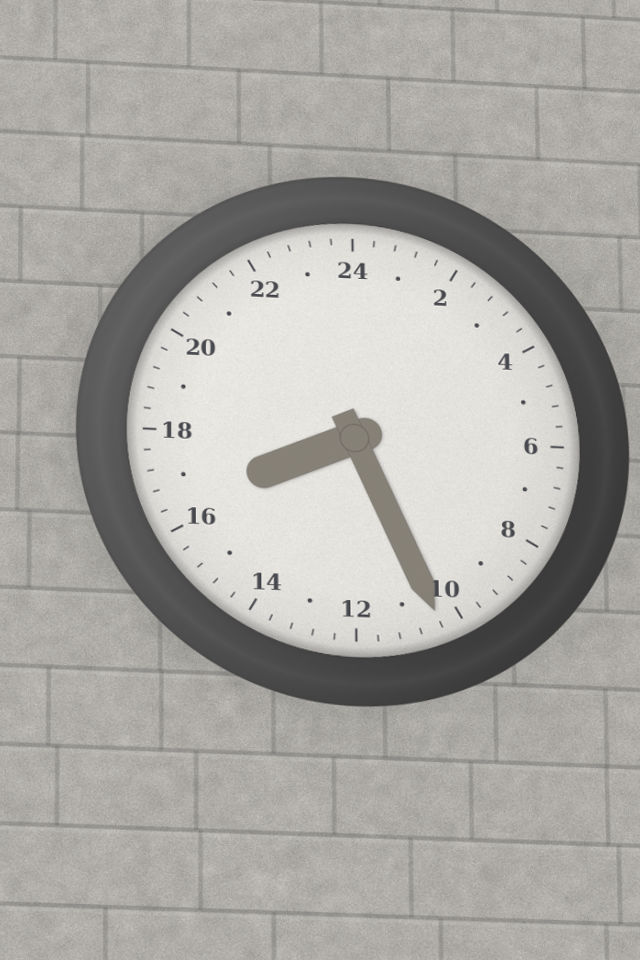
16:26
